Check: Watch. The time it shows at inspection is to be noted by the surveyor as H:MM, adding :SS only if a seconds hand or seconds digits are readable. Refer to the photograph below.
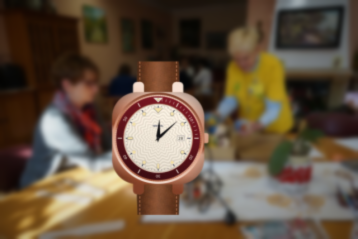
12:08
